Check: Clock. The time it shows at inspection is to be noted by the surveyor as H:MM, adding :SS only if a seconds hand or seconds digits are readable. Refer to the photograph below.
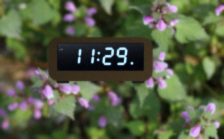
11:29
